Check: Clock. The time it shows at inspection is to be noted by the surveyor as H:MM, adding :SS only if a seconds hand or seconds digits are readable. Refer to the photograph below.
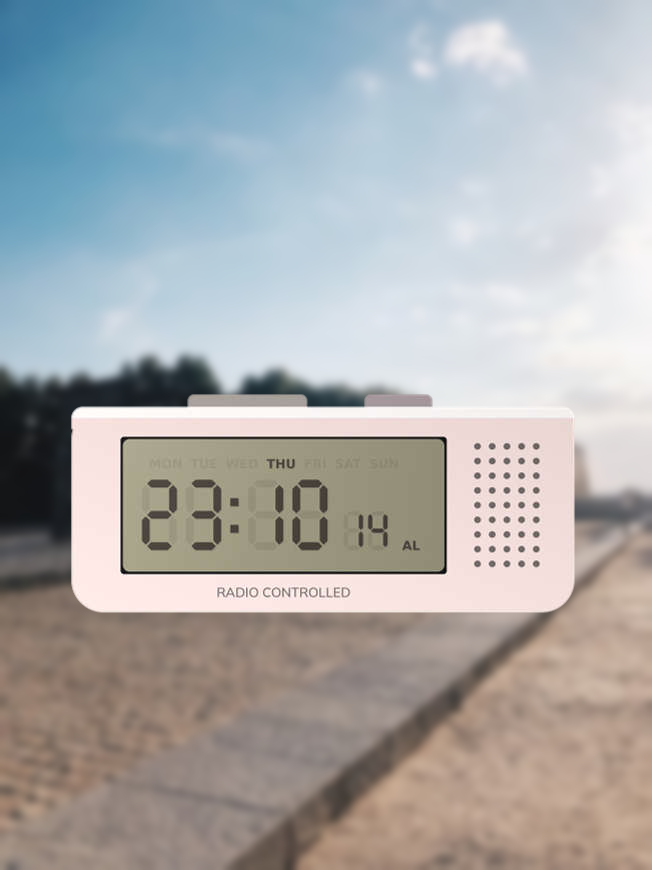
23:10:14
